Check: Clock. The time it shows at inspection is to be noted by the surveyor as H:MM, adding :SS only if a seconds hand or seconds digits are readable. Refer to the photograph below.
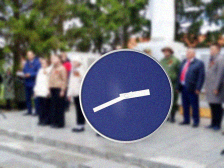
2:41
